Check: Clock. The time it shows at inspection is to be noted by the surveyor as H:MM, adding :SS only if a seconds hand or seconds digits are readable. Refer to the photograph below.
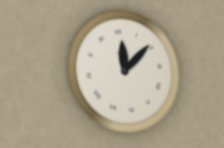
12:09
